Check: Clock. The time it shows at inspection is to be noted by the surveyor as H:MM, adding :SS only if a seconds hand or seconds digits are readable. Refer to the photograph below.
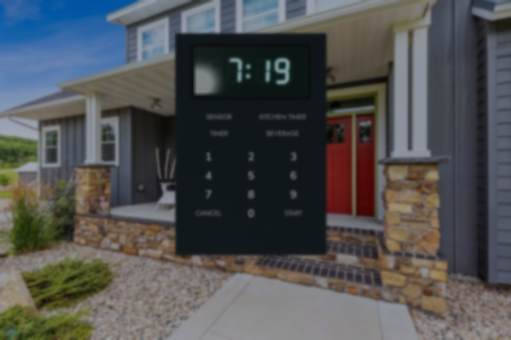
7:19
